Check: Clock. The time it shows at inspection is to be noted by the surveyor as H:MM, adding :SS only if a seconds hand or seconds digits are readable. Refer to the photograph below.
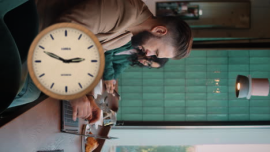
2:49
